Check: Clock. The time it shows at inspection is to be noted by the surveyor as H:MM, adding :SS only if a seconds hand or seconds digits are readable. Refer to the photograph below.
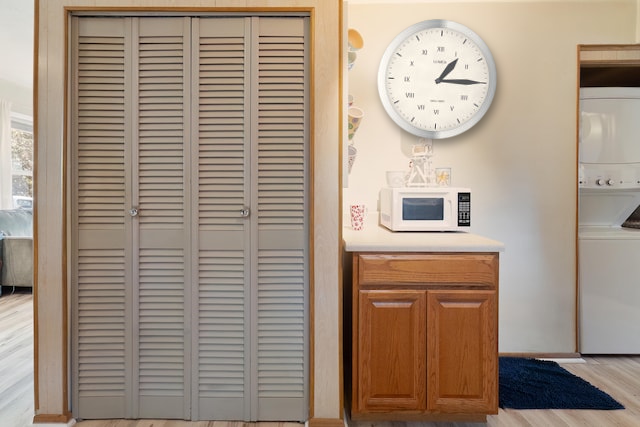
1:15
